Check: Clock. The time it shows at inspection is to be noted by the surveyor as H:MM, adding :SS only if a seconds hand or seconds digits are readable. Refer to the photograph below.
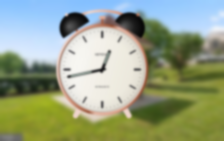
12:43
